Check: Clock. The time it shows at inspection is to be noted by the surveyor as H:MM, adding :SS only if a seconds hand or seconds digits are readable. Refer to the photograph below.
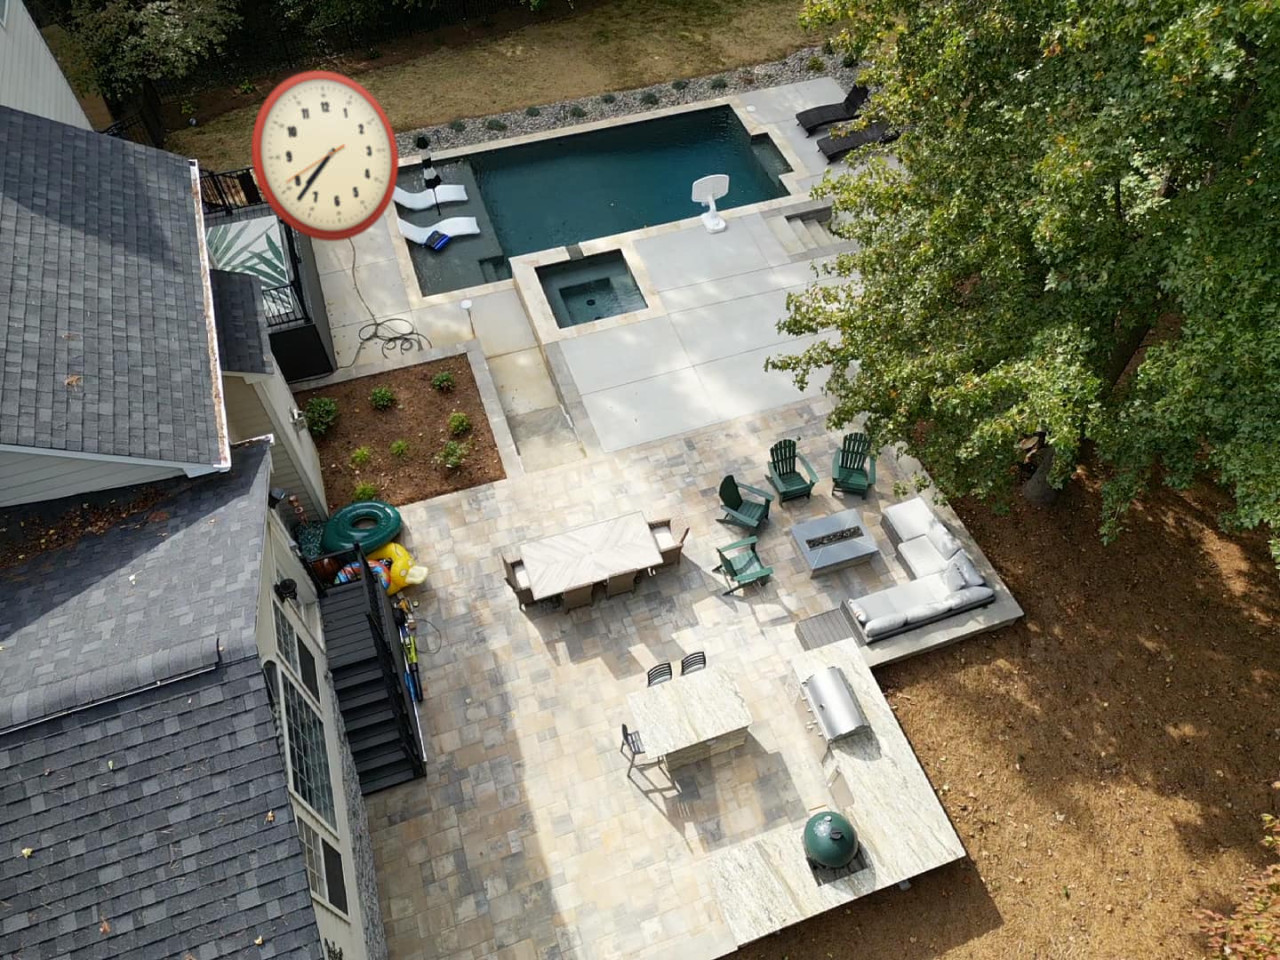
7:37:41
